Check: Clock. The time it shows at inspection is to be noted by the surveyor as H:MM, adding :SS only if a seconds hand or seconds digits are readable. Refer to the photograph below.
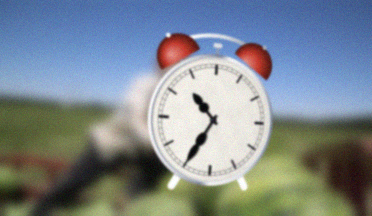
10:35
